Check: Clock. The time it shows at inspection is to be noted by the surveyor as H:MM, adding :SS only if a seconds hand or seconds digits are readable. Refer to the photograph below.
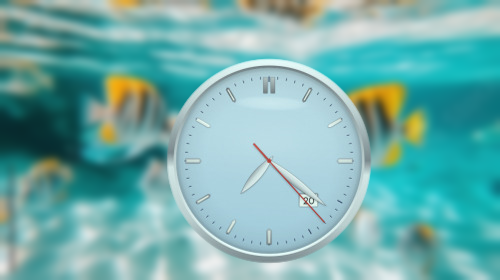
7:21:23
